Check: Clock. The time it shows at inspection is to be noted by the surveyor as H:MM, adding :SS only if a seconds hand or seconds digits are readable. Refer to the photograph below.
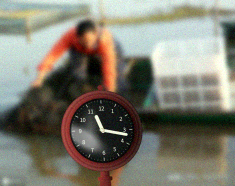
11:17
